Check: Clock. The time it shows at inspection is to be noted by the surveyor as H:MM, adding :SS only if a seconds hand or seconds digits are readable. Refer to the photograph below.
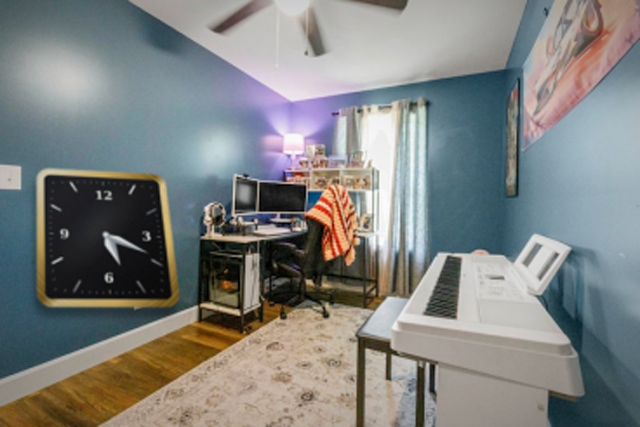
5:19
